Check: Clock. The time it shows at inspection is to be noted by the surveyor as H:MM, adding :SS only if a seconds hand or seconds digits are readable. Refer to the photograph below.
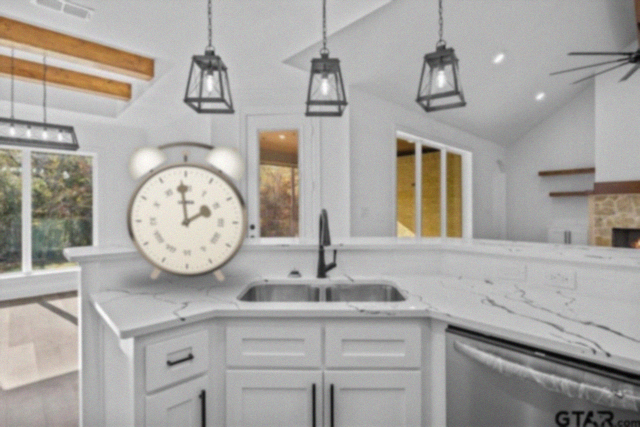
1:59
